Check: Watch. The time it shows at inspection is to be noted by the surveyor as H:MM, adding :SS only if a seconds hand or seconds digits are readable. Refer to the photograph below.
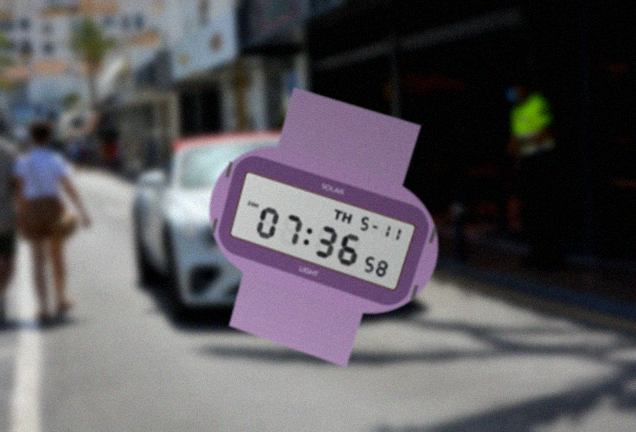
7:36:58
